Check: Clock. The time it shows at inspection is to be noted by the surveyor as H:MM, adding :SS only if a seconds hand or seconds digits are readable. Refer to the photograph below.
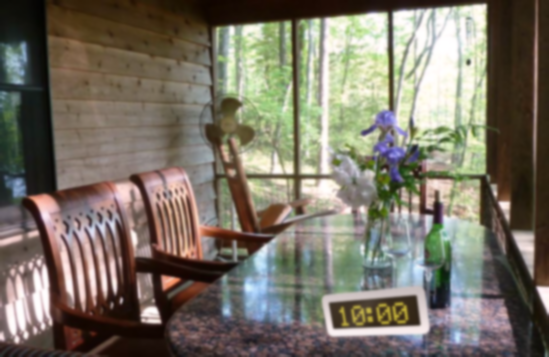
10:00
